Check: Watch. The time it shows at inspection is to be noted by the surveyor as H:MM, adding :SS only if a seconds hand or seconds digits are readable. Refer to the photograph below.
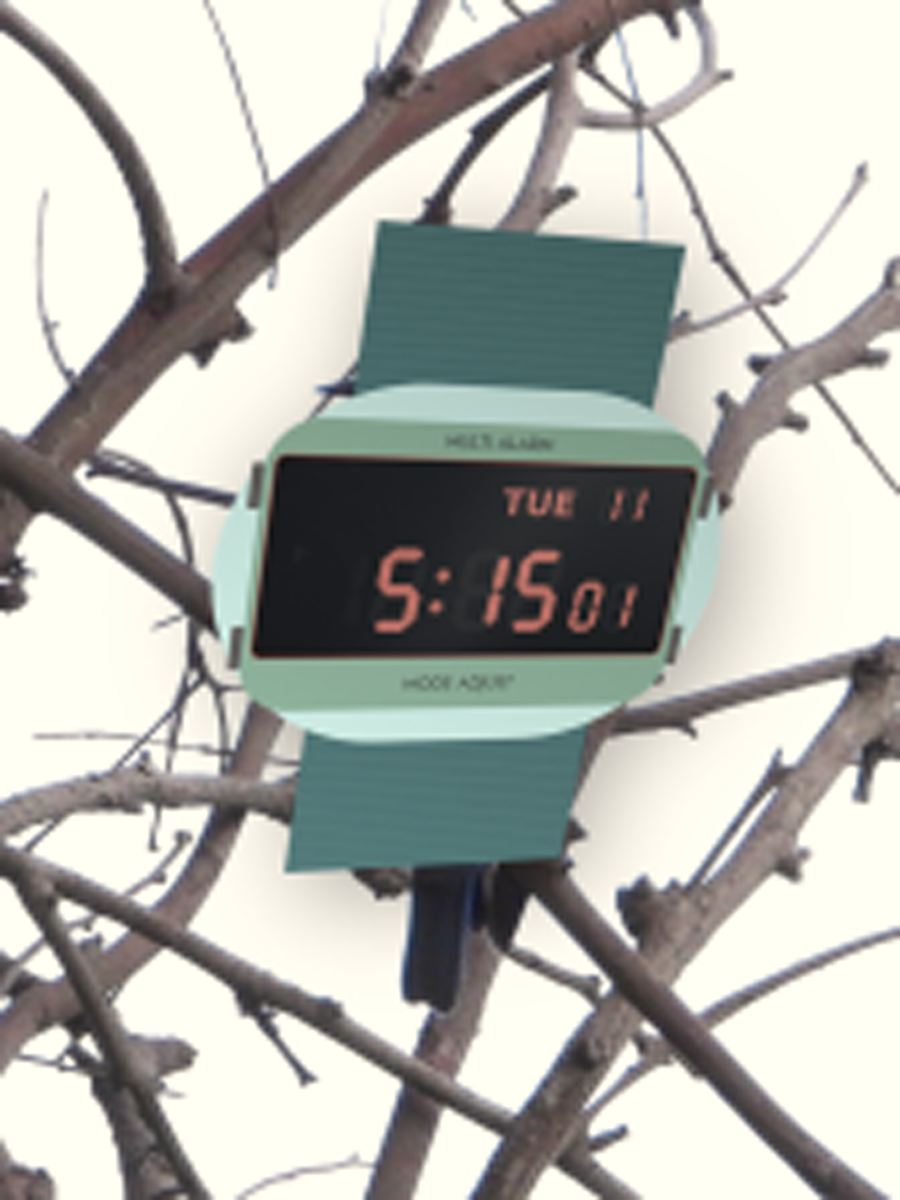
5:15:01
